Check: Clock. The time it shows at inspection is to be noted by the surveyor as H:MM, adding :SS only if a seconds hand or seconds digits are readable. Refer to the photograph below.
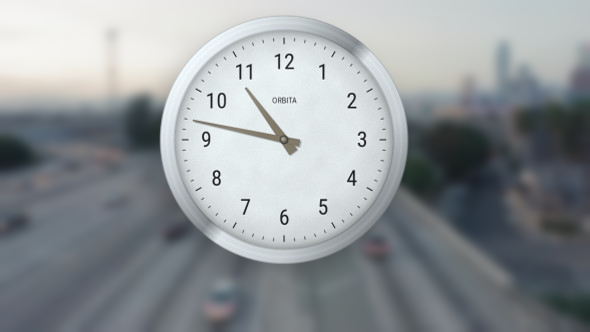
10:47
